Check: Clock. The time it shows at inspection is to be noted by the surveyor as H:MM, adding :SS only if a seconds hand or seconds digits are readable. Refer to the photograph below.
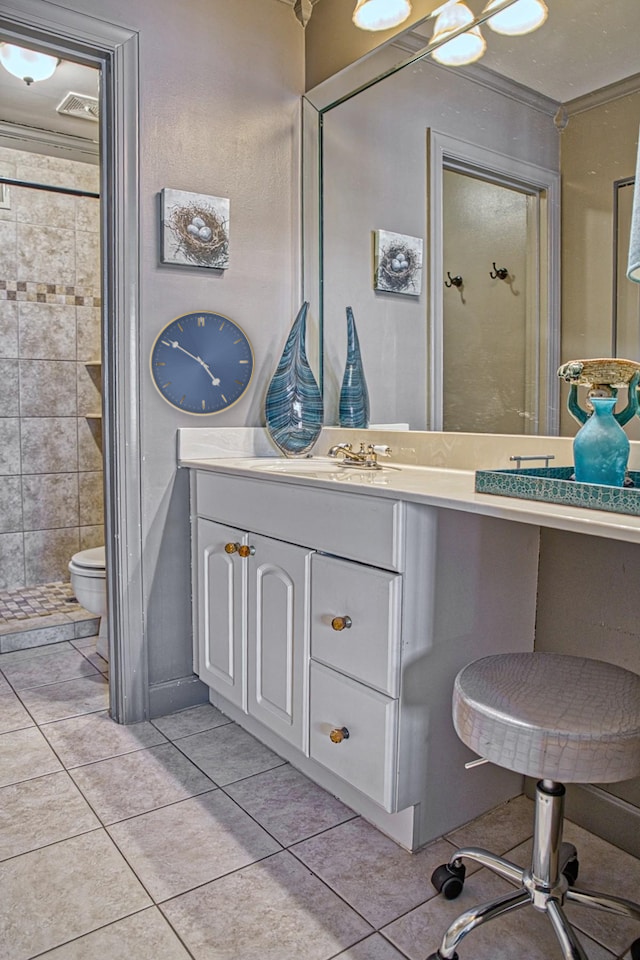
4:51
